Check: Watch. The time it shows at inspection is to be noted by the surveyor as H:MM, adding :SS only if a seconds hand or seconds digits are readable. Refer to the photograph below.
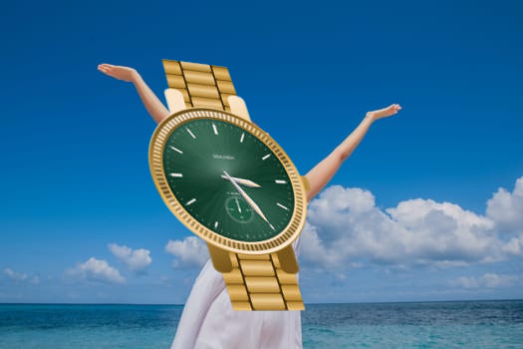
3:25
